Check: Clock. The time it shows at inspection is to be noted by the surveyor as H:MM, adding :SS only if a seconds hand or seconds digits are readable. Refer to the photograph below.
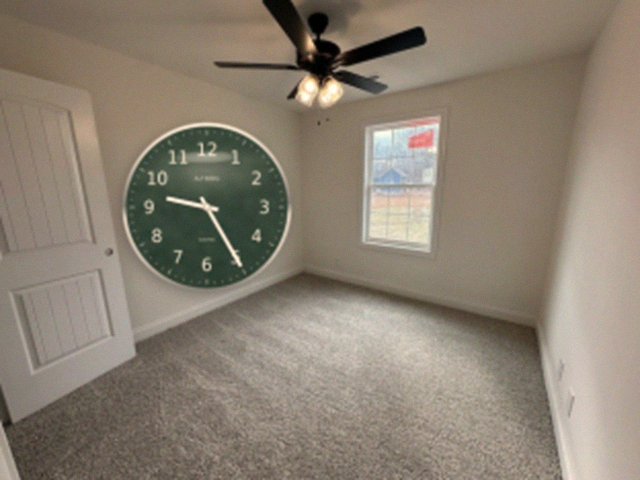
9:25
